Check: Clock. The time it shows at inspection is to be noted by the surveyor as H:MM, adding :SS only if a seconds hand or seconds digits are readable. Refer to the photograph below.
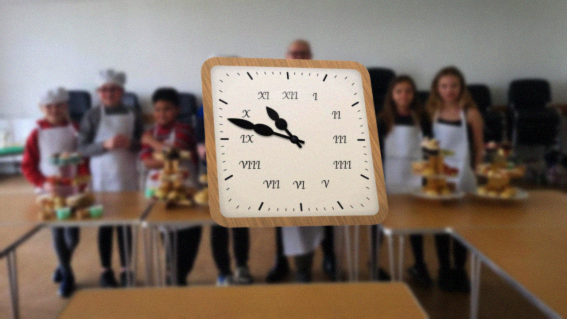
10:48
